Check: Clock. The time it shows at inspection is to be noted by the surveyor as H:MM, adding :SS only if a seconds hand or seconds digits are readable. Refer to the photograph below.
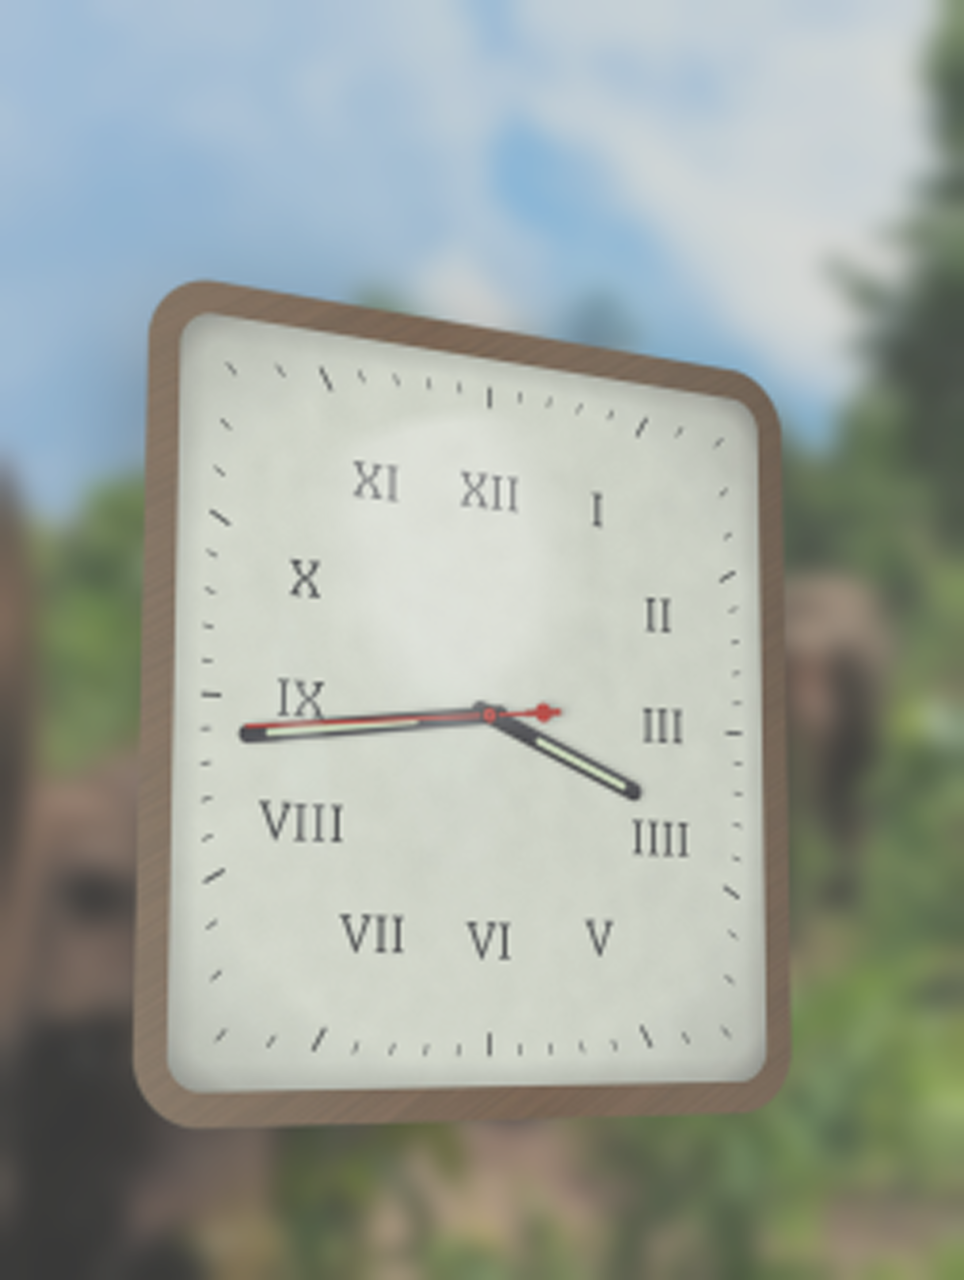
3:43:44
